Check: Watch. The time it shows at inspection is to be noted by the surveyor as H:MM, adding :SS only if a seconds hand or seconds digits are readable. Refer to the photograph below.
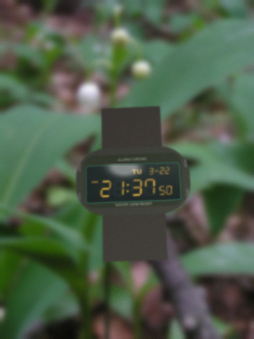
21:37
